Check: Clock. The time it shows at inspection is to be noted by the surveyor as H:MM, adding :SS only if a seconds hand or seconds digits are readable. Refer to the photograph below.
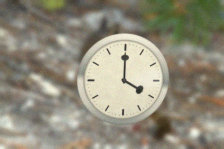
4:00
